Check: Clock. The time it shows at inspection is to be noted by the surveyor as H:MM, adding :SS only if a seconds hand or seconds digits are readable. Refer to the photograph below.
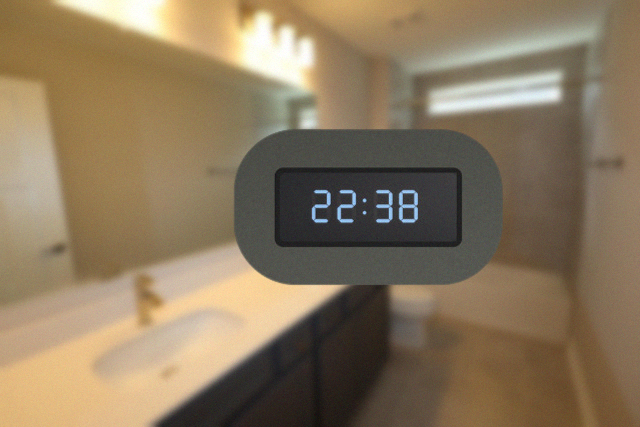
22:38
